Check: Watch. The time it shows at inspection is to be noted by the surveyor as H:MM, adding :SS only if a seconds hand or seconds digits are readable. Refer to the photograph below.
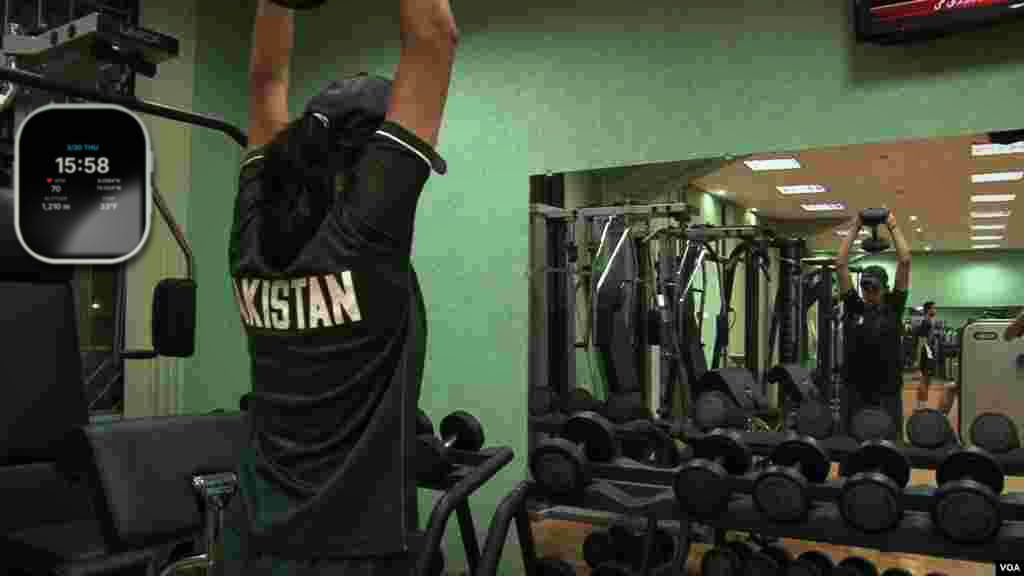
15:58
